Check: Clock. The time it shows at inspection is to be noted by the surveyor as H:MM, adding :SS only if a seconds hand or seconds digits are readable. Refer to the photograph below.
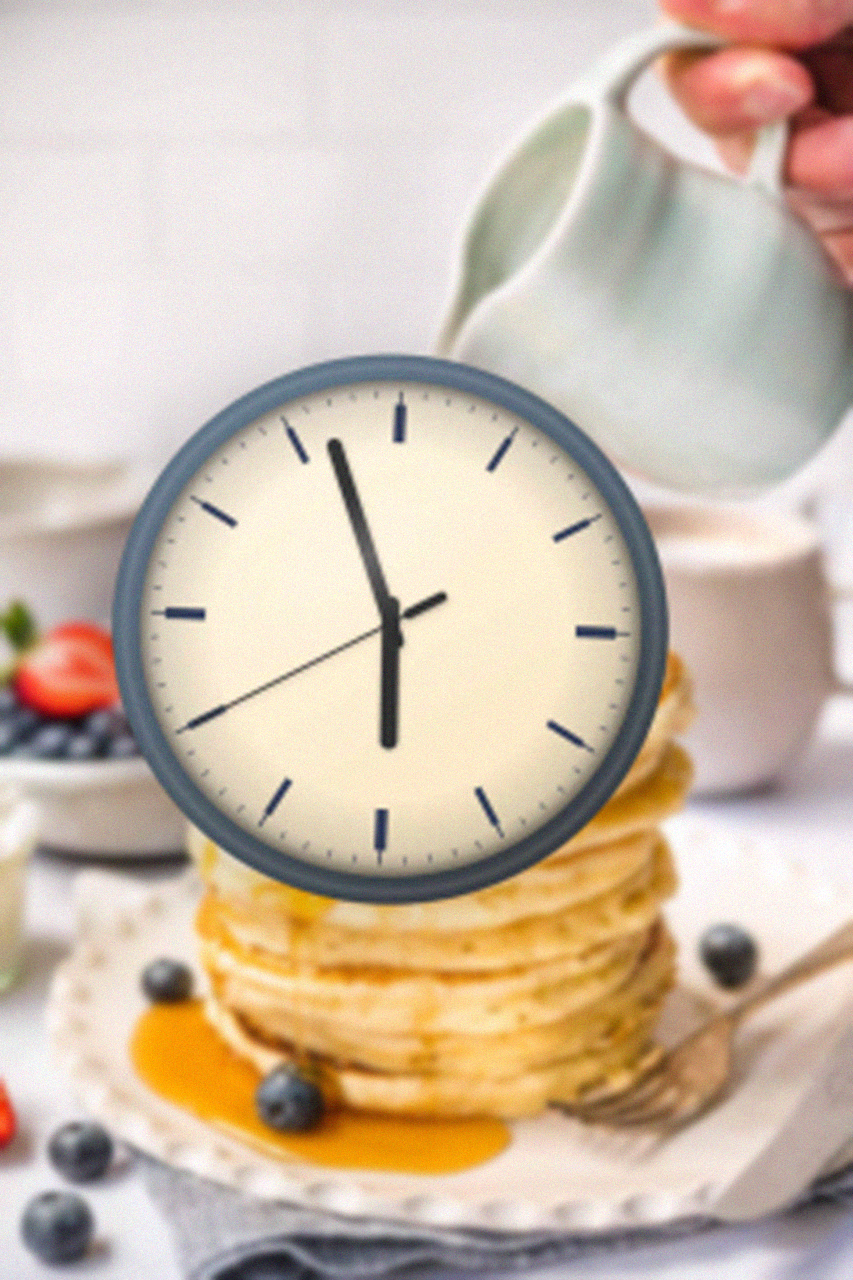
5:56:40
